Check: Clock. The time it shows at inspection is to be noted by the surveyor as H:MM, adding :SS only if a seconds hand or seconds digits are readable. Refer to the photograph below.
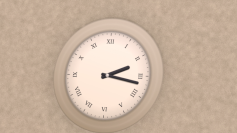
2:17
